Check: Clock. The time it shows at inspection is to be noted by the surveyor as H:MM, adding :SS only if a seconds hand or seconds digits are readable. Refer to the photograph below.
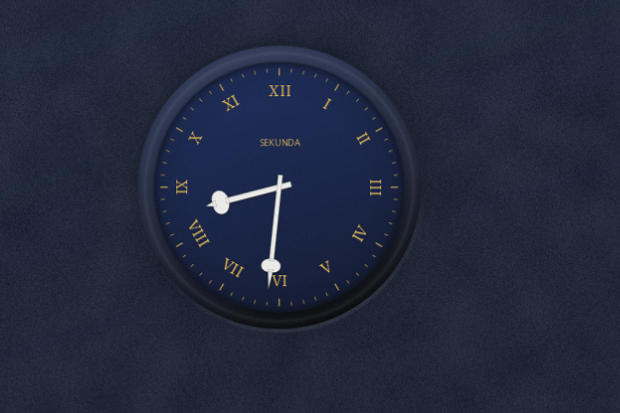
8:31
